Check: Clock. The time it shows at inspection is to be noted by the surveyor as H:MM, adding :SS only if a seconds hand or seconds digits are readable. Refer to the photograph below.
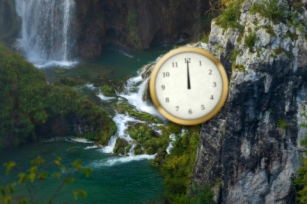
12:00
